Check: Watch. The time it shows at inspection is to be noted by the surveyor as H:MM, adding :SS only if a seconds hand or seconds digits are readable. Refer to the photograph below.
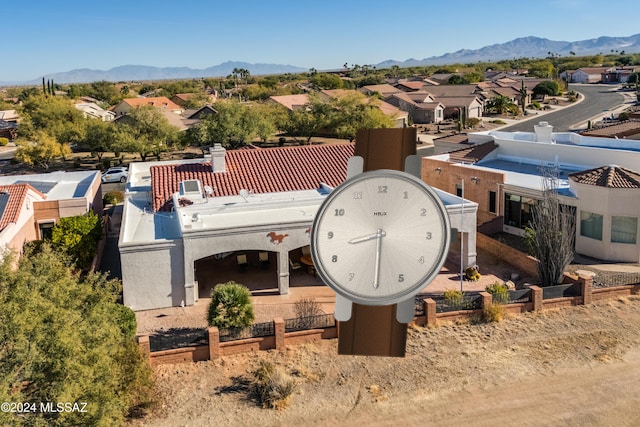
8:30
